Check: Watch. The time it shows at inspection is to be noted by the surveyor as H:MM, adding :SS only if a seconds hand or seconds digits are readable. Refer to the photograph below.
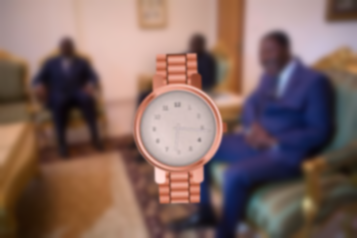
6:16
